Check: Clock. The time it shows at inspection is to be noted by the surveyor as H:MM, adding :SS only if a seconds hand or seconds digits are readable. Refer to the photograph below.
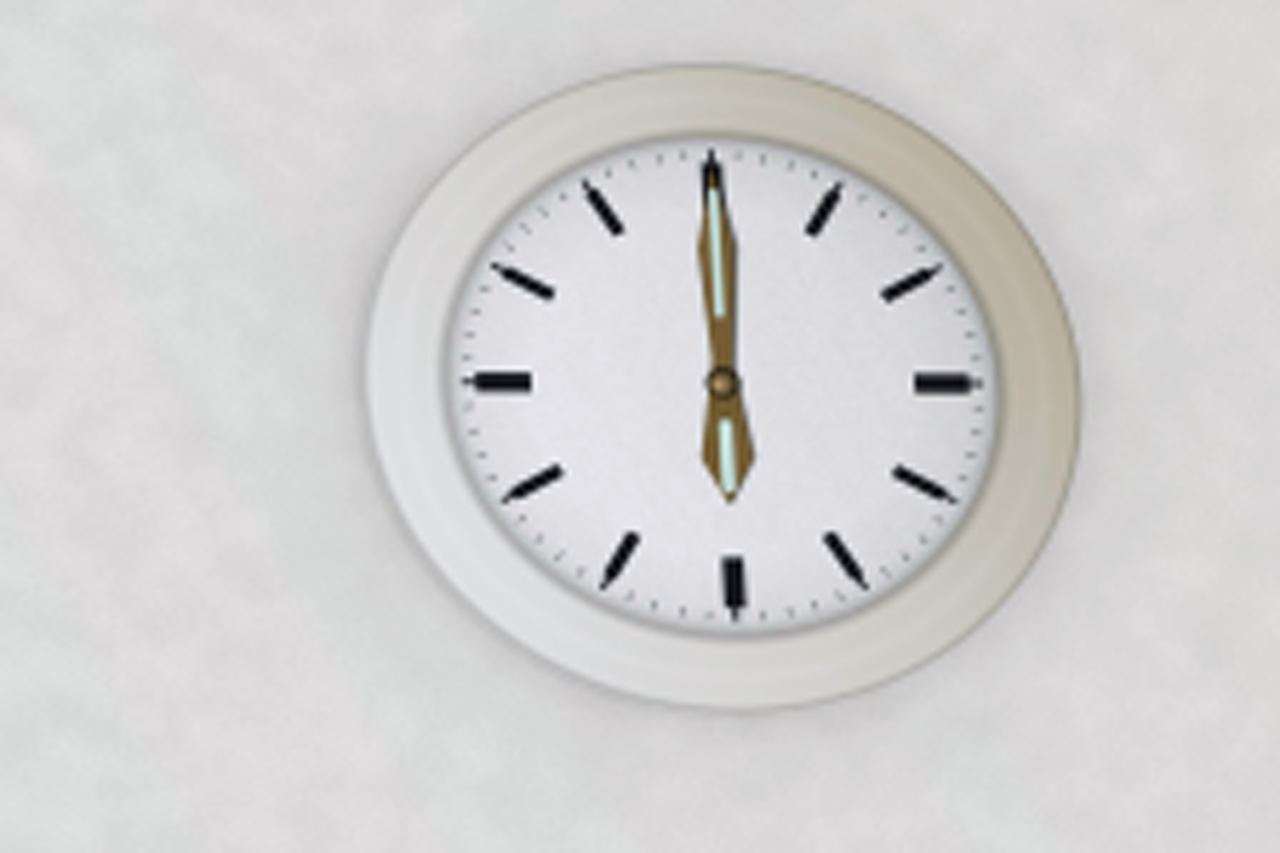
6:00
